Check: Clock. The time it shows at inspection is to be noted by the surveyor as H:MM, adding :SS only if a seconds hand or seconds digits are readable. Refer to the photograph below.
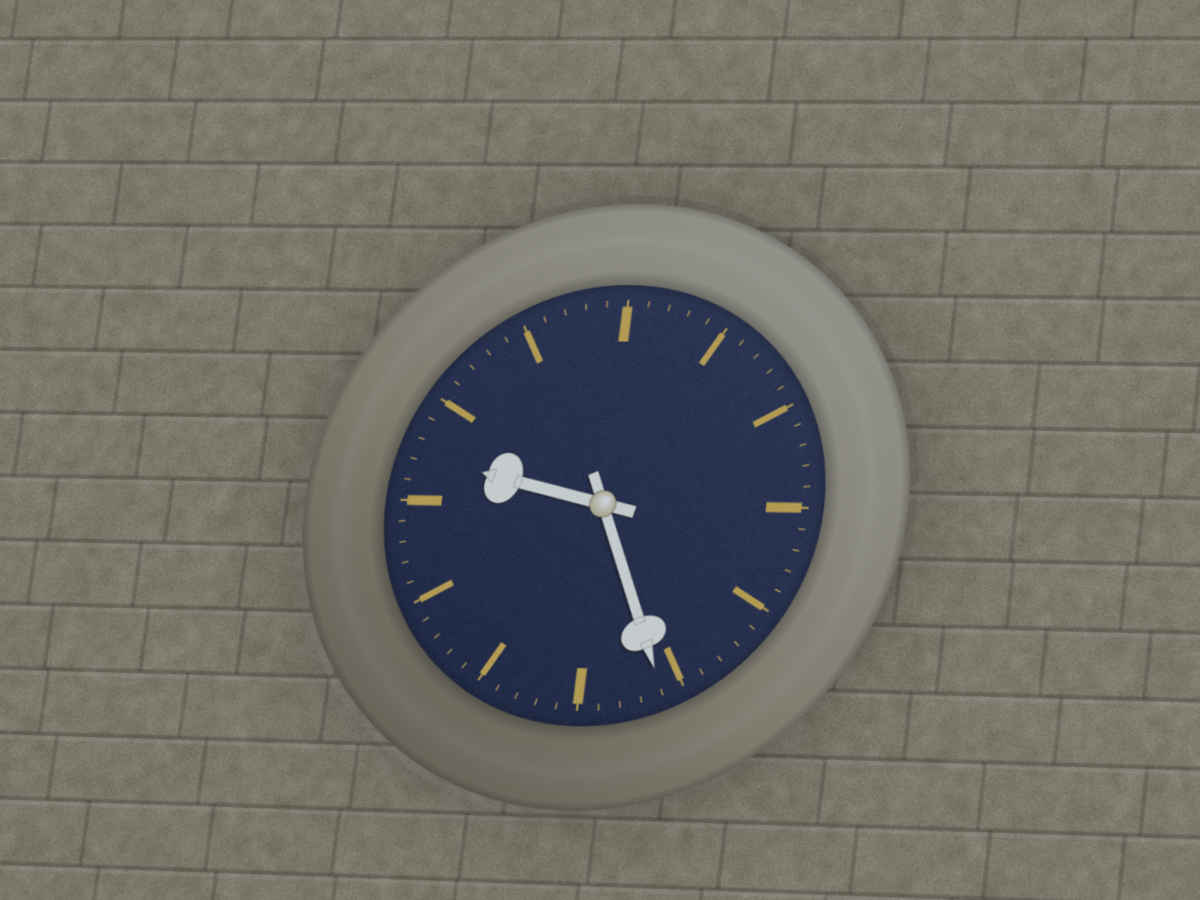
9:26
